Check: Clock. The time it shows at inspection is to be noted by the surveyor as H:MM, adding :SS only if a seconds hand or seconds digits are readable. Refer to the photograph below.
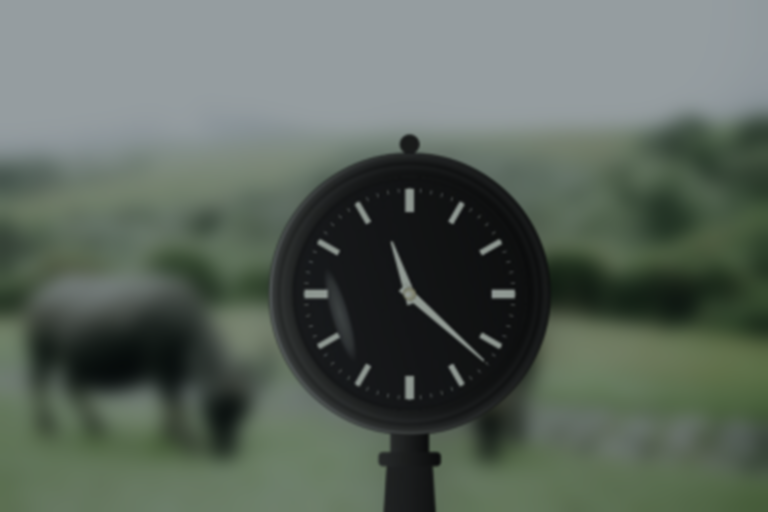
11:22
